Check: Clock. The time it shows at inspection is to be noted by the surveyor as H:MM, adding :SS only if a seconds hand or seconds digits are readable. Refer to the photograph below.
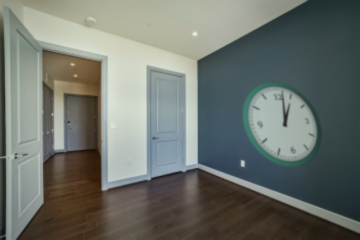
1:02
